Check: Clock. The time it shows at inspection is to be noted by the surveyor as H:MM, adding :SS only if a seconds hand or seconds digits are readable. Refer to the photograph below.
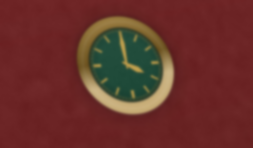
4:00
